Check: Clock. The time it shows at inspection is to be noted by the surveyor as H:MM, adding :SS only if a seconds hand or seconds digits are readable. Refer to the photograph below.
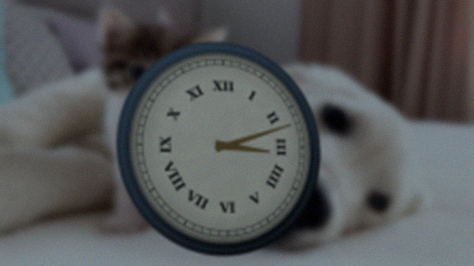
3:12
